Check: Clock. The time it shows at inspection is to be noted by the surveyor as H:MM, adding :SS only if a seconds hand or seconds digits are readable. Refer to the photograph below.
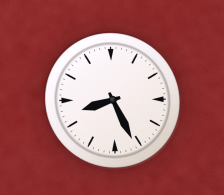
8:26
